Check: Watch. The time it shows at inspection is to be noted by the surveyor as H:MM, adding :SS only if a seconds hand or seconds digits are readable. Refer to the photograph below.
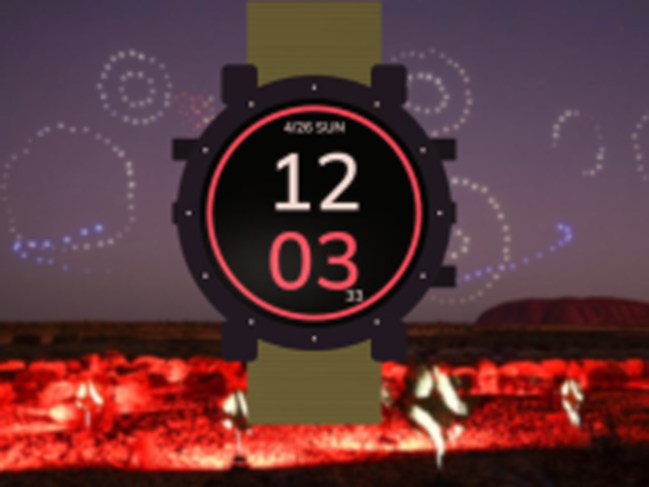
12:03
